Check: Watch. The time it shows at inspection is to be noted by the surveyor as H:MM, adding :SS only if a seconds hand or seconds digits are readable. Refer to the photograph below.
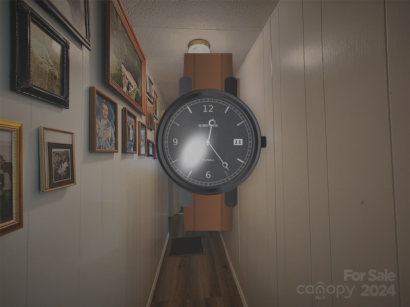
12:24
